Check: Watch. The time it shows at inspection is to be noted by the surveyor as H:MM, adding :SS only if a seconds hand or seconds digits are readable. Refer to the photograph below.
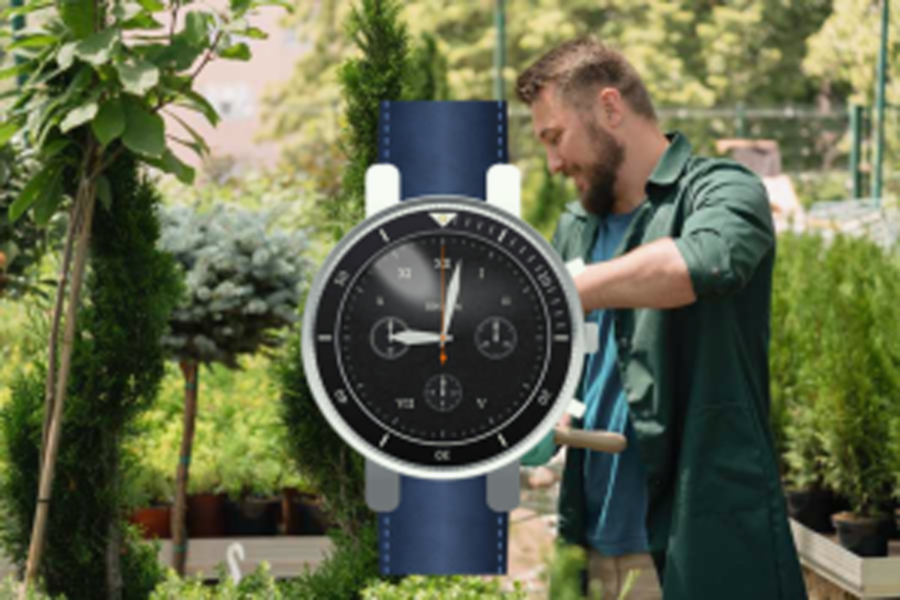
9:02
